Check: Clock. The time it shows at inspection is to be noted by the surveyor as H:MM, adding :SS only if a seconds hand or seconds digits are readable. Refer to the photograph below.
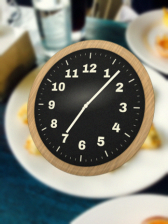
7:07
